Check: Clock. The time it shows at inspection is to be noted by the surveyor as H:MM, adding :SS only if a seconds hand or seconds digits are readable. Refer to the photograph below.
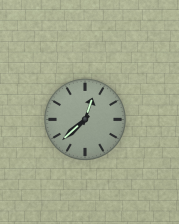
12:38
